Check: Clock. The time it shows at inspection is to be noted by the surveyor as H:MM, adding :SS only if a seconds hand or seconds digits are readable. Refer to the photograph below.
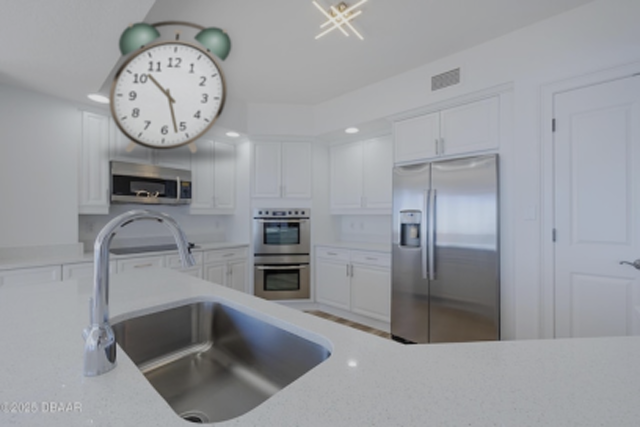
10:27
